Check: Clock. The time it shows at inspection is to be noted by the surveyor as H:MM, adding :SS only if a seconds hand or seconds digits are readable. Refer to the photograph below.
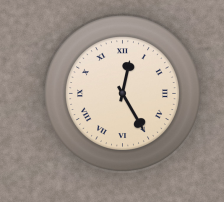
12:25
